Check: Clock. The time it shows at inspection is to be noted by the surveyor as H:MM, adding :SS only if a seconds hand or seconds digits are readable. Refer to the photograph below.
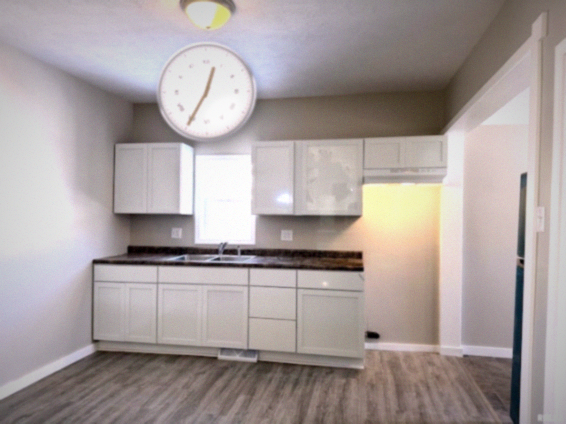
12:35
